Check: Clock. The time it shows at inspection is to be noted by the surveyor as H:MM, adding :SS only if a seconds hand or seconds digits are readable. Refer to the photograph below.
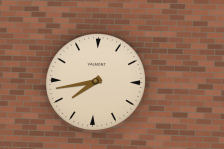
7:43
